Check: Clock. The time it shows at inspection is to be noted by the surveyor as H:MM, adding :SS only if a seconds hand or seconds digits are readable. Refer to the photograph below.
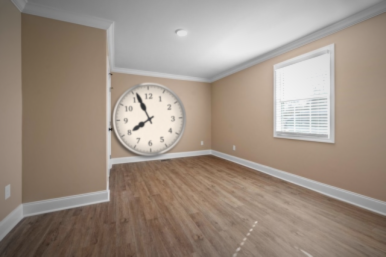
7:56
